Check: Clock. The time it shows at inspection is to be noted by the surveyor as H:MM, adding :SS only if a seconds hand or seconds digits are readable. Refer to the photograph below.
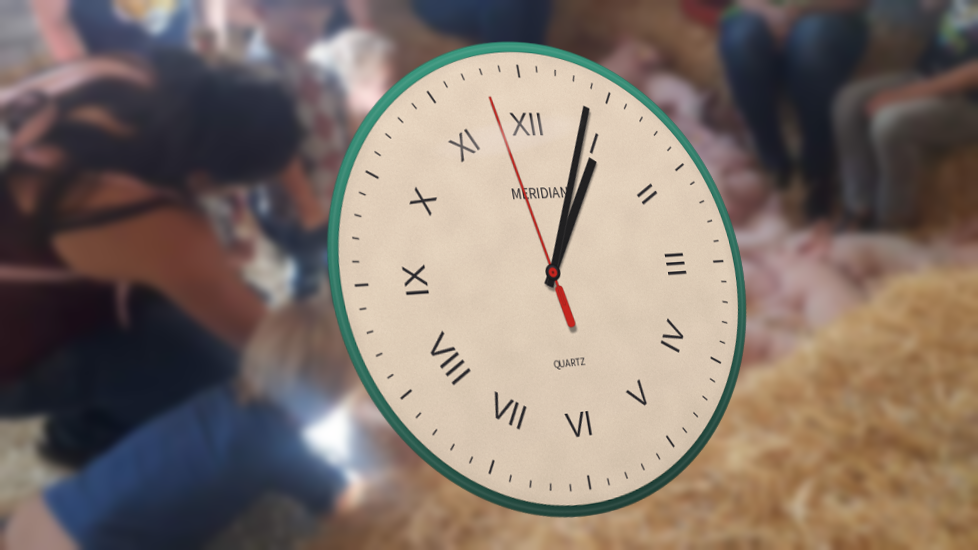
1:03:58
